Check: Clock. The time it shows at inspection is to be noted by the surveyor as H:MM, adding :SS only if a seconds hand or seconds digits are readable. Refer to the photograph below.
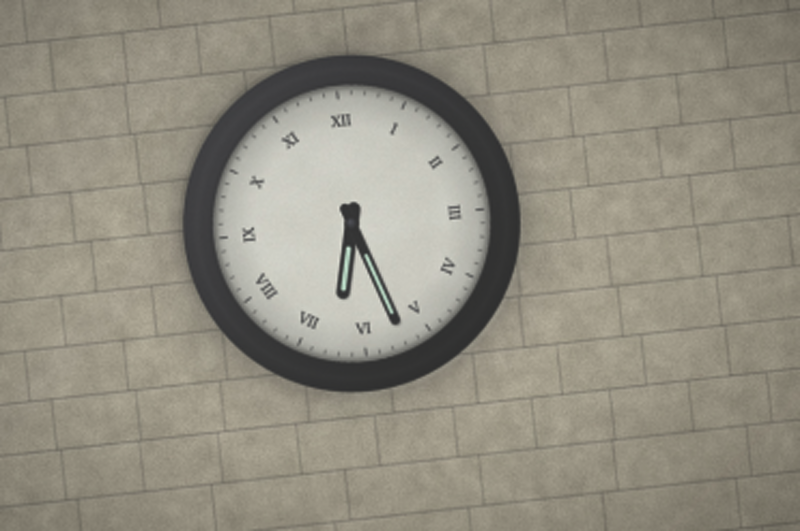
6:27
